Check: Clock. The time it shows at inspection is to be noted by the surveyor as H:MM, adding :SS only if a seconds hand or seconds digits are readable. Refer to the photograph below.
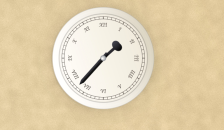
1:37
